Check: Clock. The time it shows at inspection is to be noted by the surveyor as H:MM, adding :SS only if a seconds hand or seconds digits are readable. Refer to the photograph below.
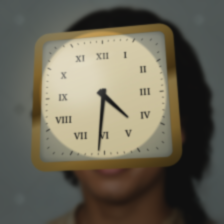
4:31
